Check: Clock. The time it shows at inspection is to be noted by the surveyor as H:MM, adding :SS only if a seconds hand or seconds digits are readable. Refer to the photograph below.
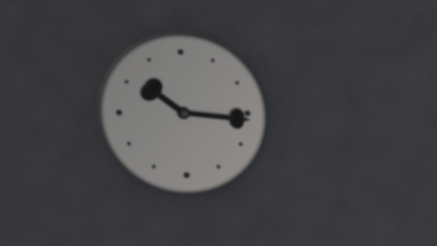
10:16
